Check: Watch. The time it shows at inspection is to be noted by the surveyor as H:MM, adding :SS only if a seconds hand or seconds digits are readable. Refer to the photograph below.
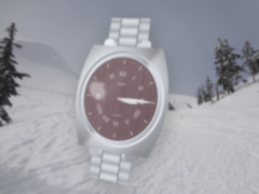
3:15
